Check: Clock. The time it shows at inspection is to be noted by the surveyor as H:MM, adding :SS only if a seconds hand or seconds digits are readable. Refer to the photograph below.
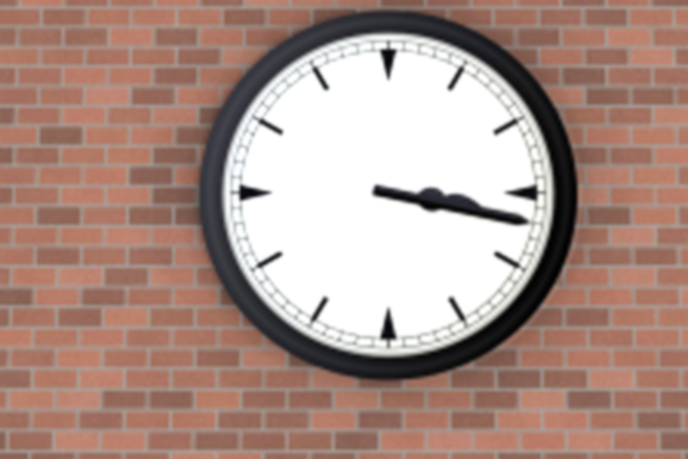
3:17
